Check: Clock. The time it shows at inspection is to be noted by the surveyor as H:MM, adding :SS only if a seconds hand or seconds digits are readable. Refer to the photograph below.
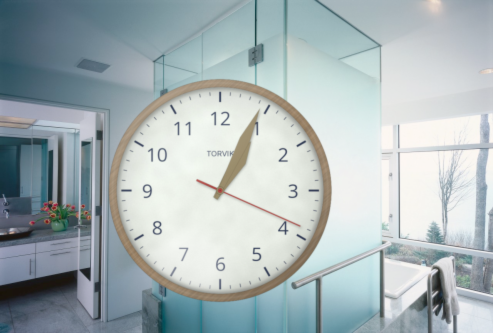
1:04:19
